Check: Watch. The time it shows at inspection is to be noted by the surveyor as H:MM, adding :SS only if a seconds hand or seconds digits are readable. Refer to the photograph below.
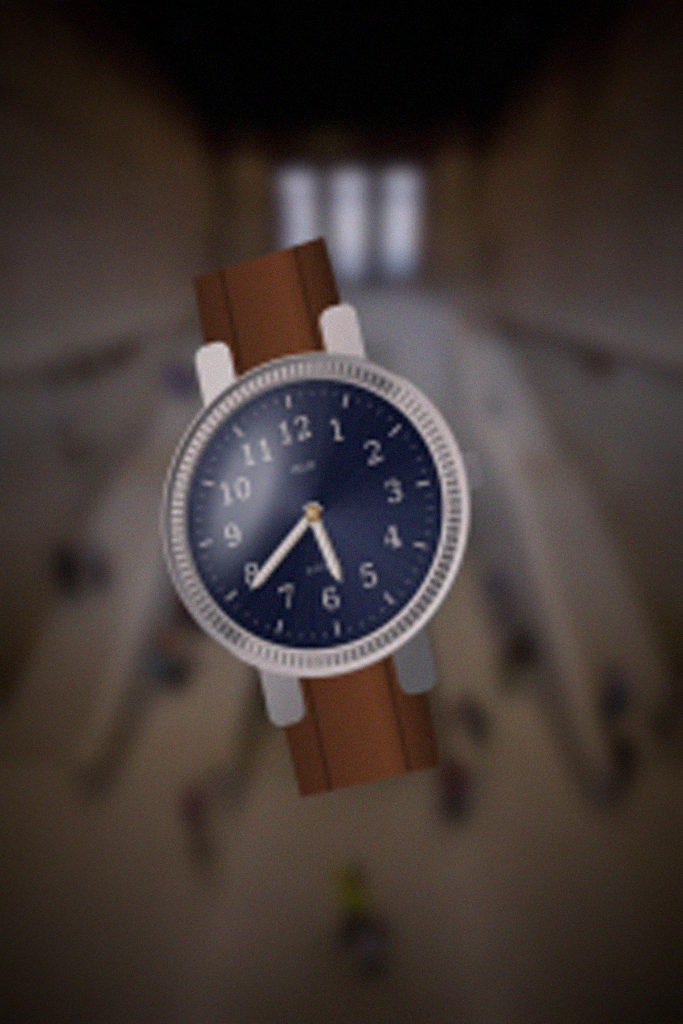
5:39
